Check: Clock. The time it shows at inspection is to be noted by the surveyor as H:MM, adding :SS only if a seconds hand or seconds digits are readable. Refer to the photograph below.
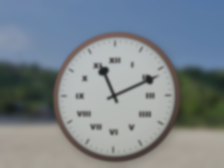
11:11
